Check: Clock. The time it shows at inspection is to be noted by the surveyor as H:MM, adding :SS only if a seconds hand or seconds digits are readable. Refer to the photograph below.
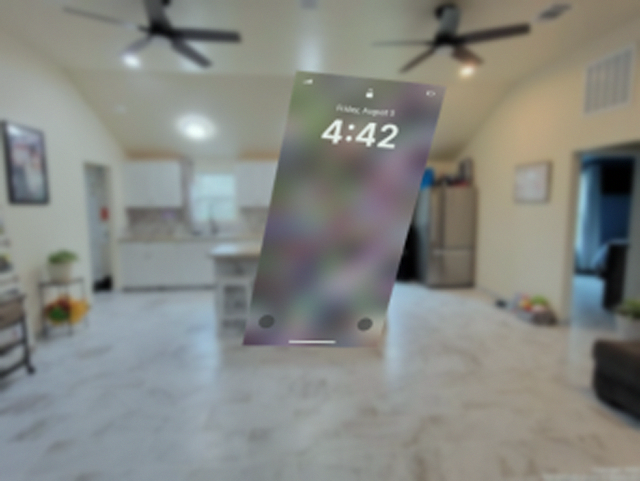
4:42
